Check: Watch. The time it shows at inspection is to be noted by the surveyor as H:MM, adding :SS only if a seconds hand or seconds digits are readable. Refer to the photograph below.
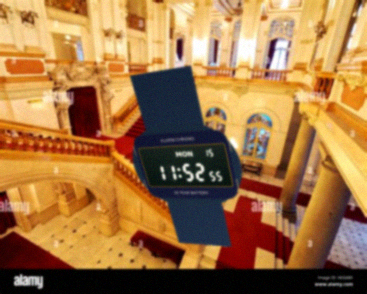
11:52
